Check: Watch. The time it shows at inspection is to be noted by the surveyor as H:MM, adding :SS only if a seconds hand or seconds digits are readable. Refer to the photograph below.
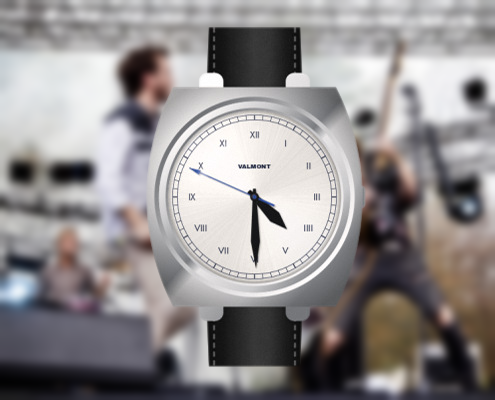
4:29:49
